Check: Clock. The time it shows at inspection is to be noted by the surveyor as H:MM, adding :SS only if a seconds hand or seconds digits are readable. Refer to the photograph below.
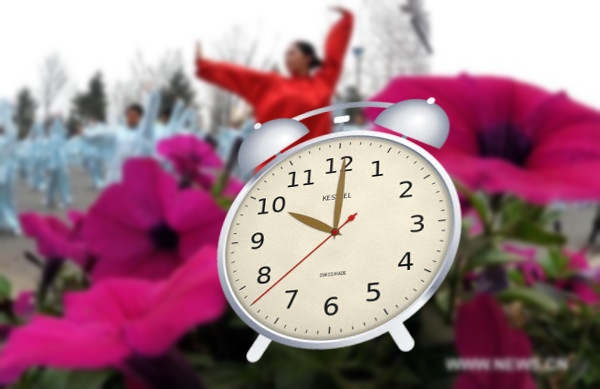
10:00:38
